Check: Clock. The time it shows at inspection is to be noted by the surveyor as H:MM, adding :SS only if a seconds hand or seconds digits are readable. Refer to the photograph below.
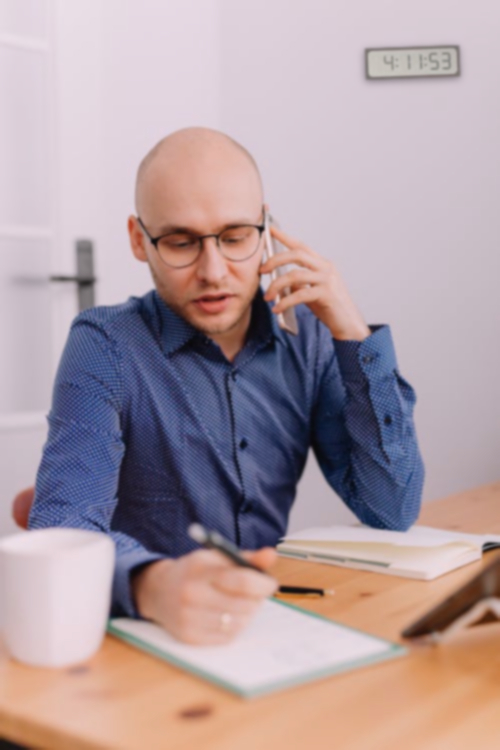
4:11:53
